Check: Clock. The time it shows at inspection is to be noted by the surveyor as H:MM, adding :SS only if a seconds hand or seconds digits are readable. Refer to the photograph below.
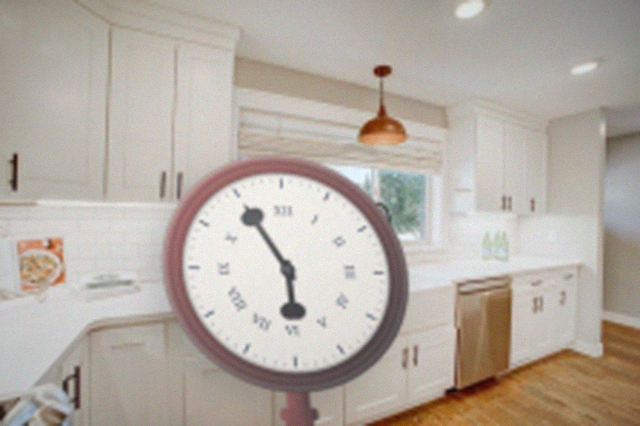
5:55
